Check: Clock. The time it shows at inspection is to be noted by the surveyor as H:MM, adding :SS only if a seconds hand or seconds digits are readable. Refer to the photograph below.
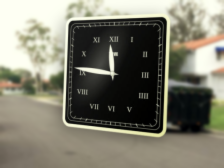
11:46
